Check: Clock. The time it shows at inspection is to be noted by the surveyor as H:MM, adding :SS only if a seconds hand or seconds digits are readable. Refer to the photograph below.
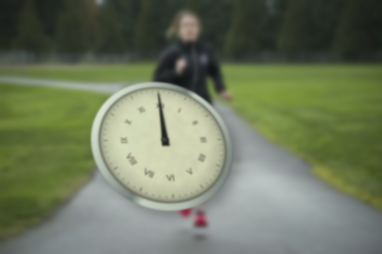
12:00
